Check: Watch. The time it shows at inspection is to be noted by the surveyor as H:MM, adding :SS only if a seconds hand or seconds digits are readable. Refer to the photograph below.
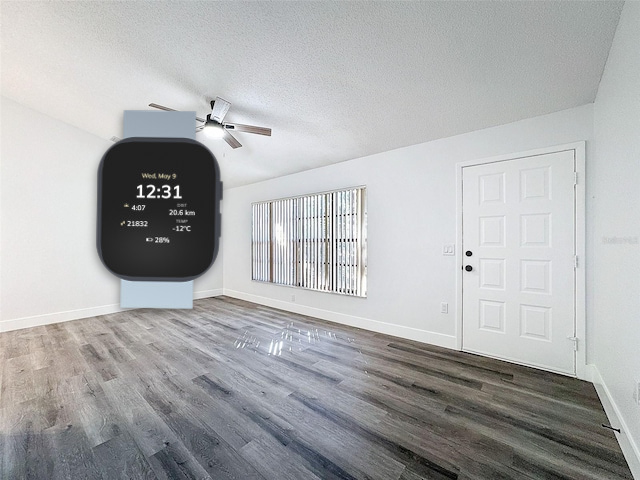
12:31
